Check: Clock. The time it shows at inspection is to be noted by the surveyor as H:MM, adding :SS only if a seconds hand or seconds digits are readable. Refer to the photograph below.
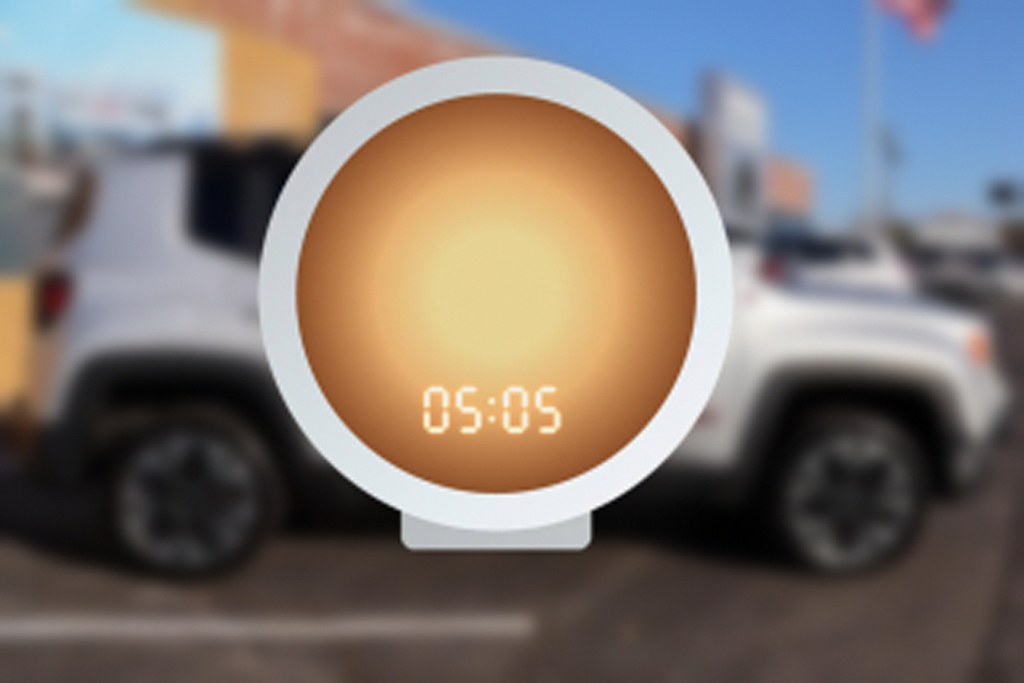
5:05
